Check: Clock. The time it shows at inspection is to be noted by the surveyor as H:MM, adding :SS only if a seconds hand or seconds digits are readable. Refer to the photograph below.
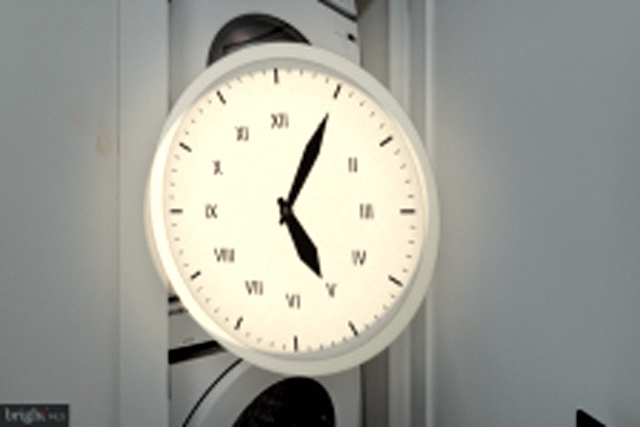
5:05
